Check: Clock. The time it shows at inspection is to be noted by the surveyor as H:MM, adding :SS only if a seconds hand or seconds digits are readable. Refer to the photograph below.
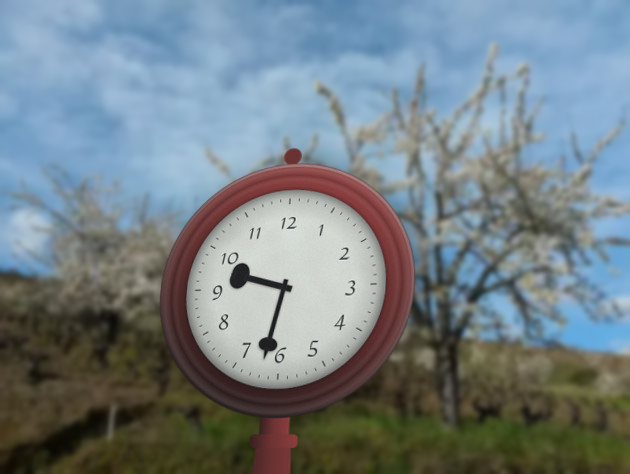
9:32
